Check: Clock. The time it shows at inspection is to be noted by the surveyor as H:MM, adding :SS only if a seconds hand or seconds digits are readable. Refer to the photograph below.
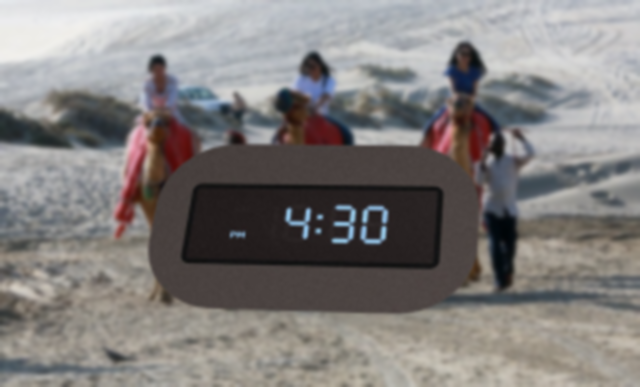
4:30
